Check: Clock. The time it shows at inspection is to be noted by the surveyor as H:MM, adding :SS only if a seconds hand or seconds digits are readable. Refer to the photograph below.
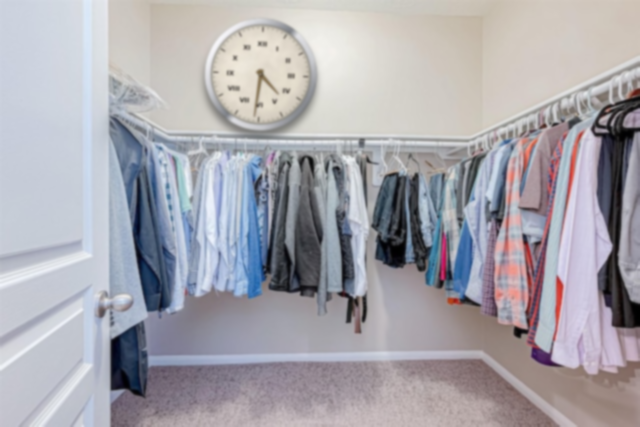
4:31
